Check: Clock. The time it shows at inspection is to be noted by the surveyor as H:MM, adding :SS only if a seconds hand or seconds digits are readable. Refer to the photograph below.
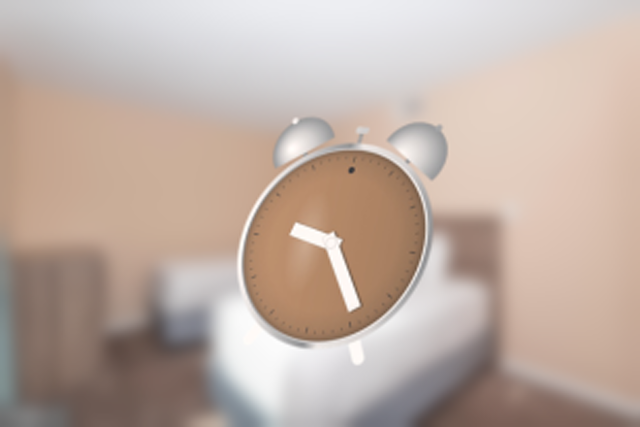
9:24
